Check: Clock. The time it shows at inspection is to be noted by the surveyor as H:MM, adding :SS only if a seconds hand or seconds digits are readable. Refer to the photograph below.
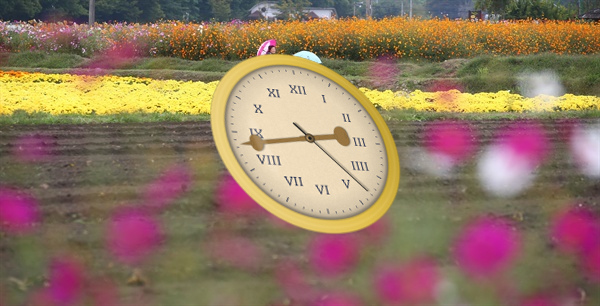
2:43:23
